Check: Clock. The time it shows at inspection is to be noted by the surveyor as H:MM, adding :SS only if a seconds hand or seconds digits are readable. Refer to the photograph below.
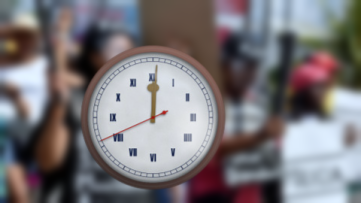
12:00:41
